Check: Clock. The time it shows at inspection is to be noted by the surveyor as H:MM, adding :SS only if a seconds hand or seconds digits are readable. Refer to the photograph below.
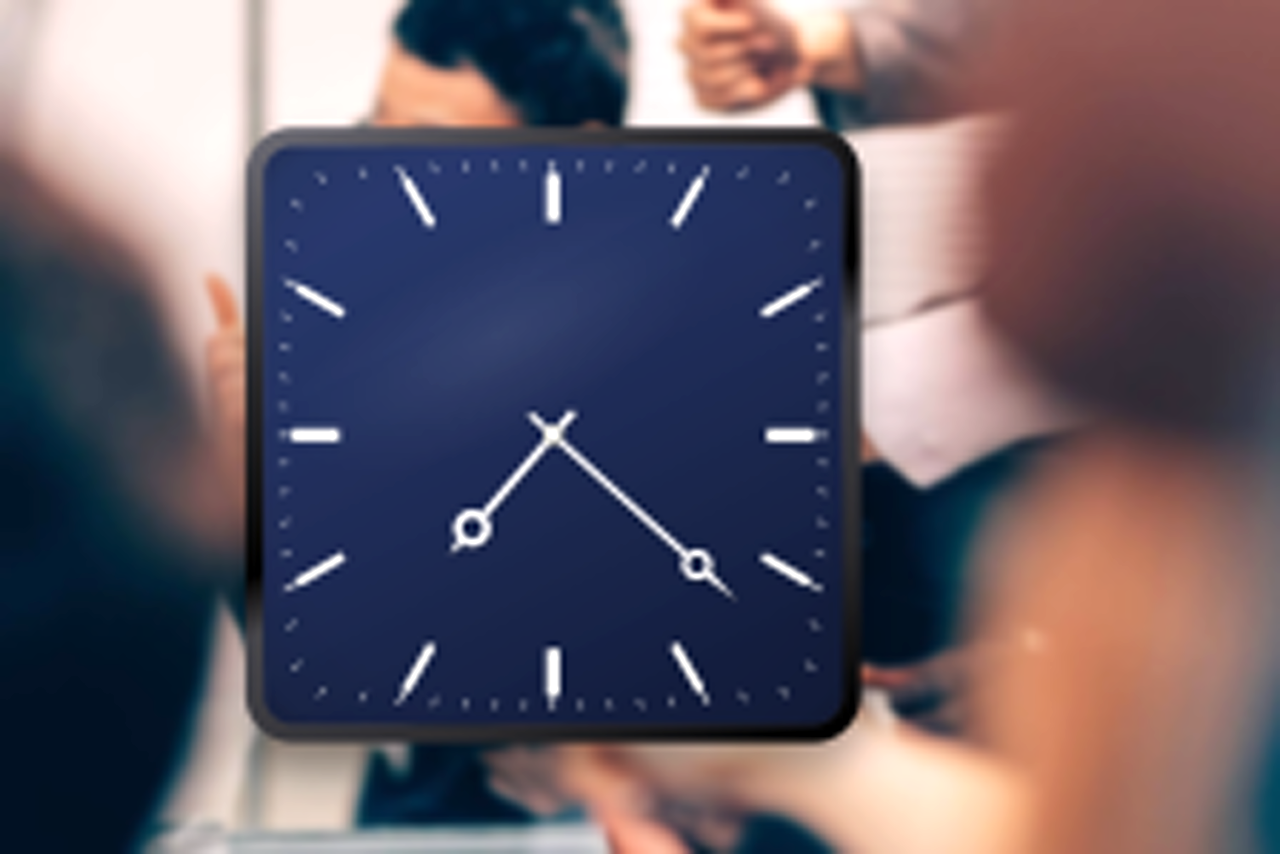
7:22
